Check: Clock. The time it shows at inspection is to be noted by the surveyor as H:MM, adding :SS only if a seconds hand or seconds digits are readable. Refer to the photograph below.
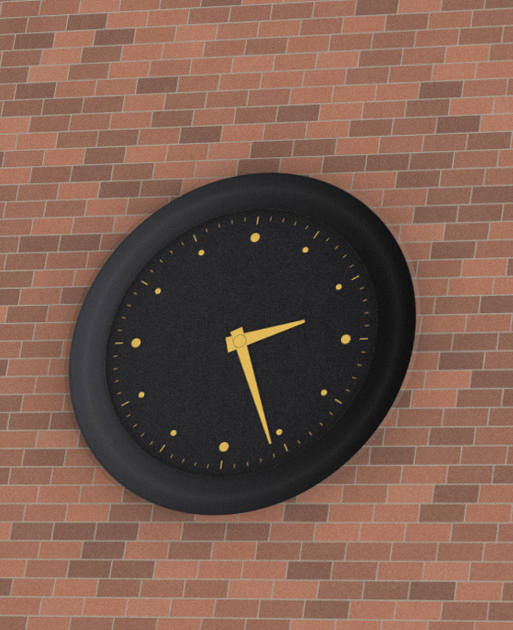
2:26
